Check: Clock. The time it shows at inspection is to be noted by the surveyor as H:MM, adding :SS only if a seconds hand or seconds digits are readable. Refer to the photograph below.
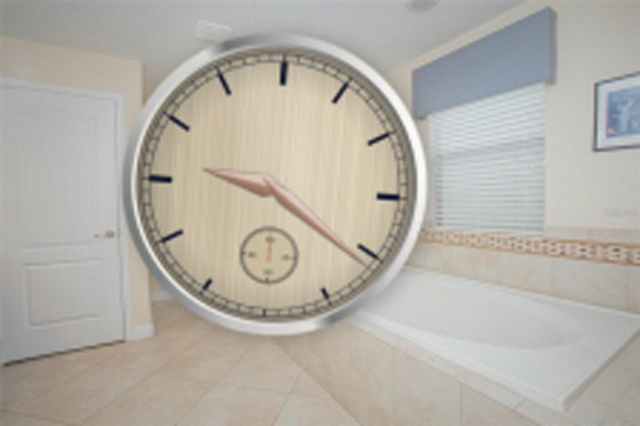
9:21
